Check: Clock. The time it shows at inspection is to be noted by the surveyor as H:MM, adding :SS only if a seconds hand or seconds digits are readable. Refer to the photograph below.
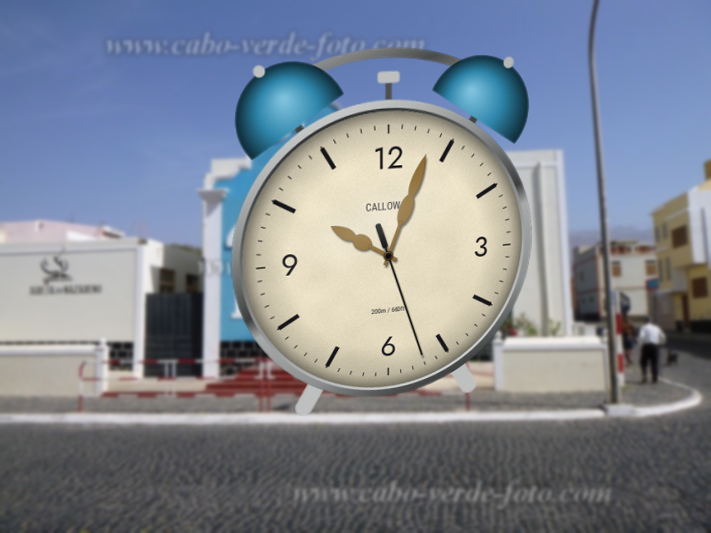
10:03:27
